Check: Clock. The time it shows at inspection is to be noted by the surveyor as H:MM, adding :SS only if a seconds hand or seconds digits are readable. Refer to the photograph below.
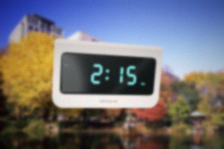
2:15
